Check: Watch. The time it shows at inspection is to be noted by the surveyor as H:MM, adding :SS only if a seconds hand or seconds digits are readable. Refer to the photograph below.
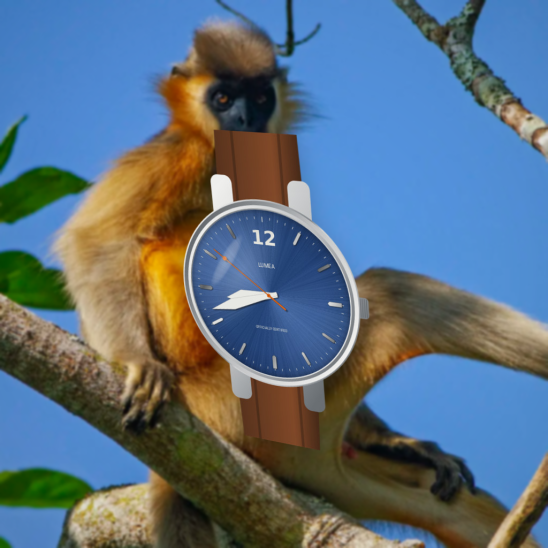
8:41:51
